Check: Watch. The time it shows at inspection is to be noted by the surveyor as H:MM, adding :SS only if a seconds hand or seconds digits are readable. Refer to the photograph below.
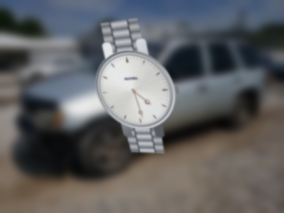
4:29
